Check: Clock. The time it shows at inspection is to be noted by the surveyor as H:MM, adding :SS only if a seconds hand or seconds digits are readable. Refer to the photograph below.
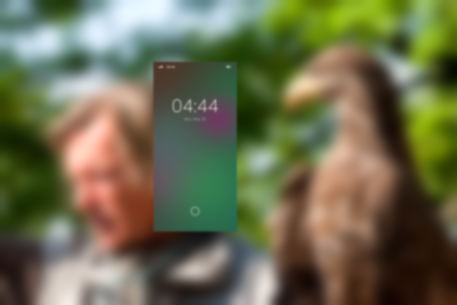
4:44
